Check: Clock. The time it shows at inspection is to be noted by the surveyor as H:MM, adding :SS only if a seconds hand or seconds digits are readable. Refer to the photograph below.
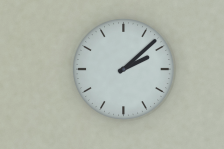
2:08
